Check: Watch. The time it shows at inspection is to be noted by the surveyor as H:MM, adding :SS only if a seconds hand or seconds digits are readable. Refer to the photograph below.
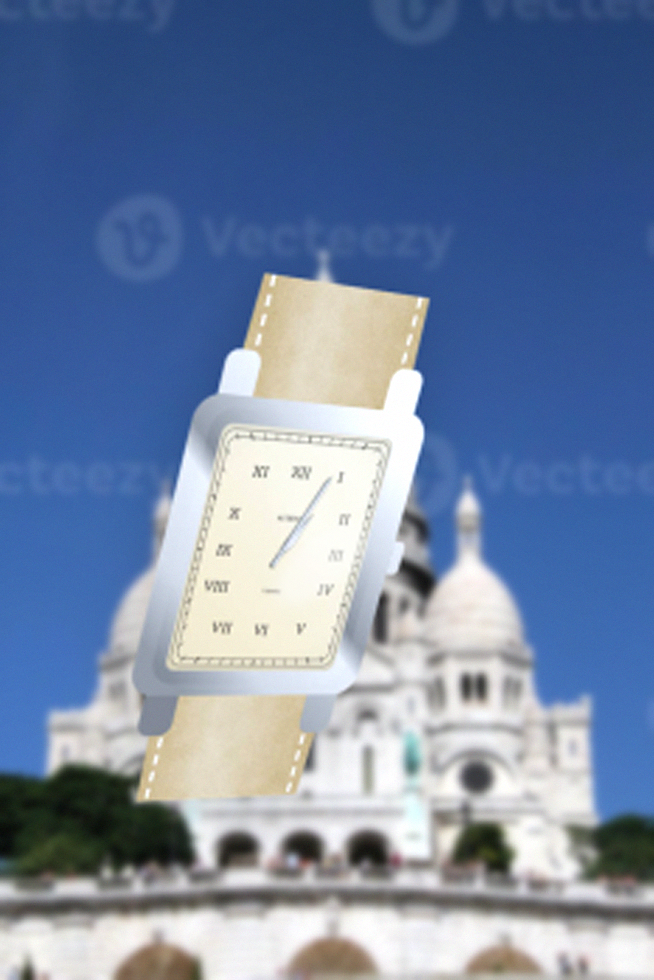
1:04
